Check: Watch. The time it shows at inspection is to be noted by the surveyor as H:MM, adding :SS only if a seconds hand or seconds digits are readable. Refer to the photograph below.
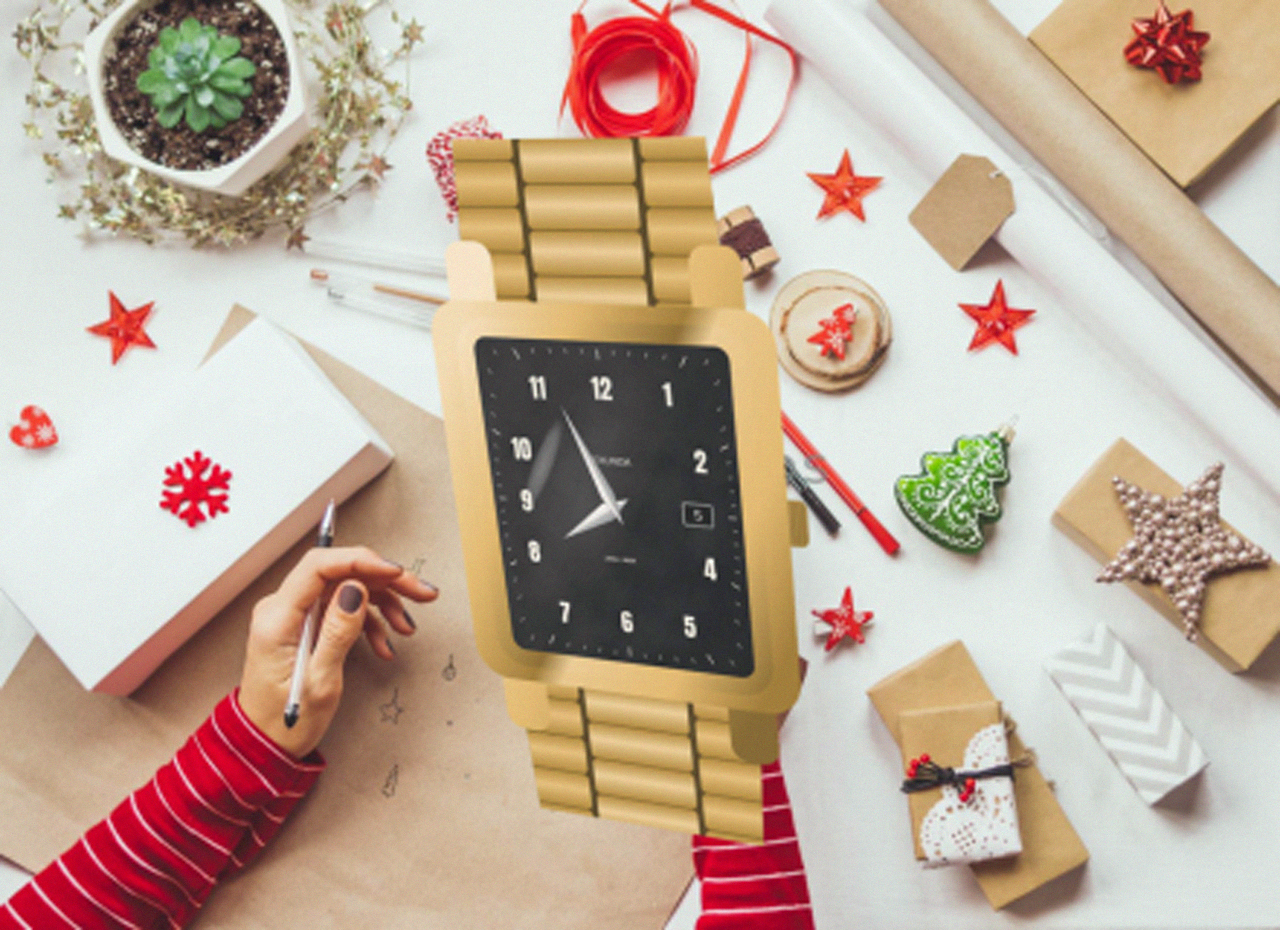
7:56
